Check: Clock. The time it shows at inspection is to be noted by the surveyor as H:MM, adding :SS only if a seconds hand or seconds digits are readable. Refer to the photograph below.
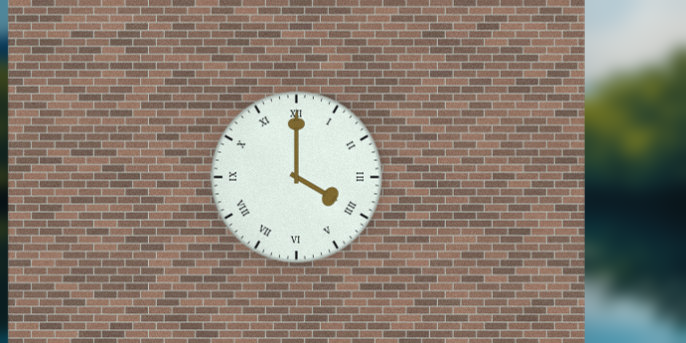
4:00
